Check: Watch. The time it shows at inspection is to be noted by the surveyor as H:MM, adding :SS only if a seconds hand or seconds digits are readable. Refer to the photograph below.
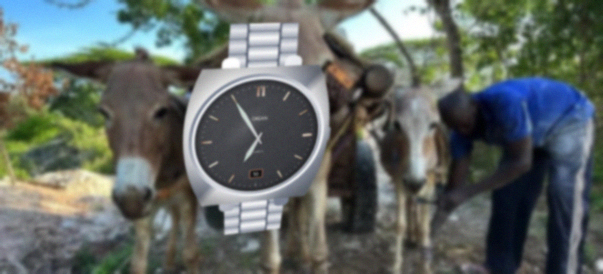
6:55
